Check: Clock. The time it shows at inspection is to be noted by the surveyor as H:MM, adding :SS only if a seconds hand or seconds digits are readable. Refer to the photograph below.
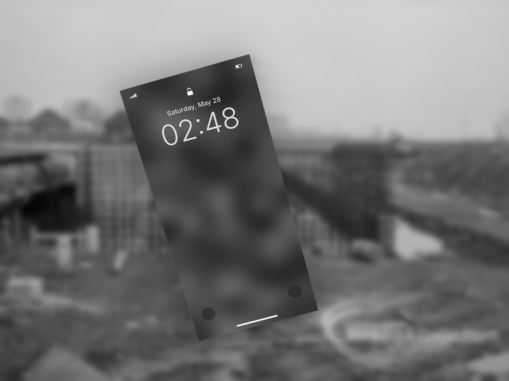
2:48
